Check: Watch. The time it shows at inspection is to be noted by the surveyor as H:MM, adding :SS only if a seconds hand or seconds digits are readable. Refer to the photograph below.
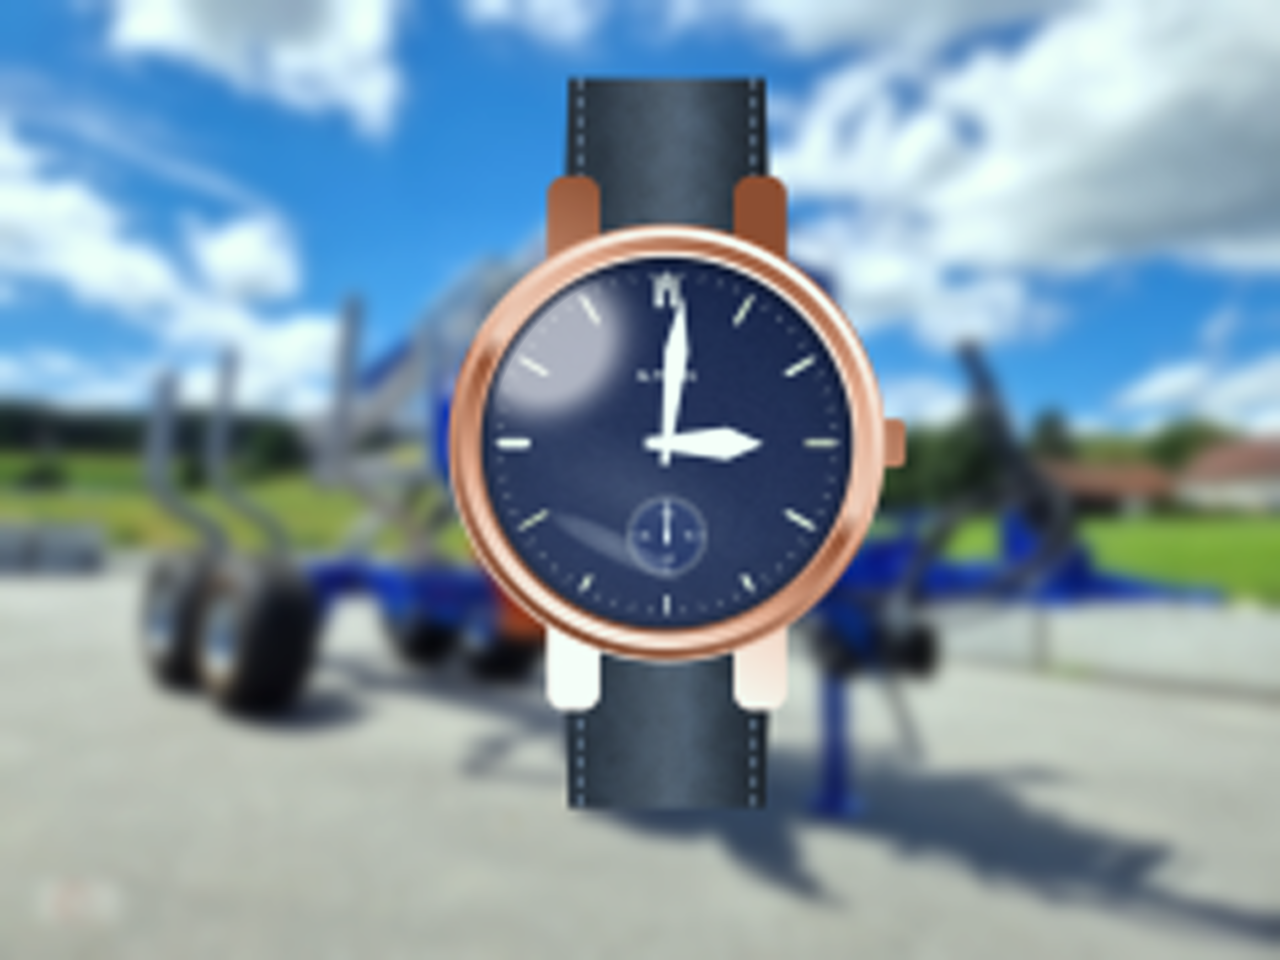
3:01
